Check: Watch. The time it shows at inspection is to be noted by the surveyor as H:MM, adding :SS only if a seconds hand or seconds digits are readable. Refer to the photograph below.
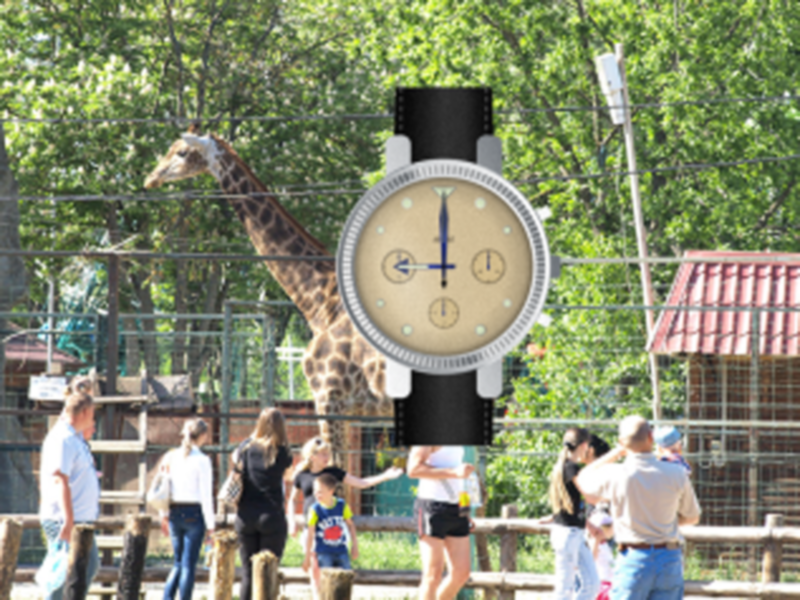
9:00
